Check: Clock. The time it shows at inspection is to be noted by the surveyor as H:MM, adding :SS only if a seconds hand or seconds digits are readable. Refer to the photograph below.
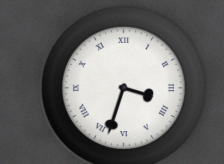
3:33
